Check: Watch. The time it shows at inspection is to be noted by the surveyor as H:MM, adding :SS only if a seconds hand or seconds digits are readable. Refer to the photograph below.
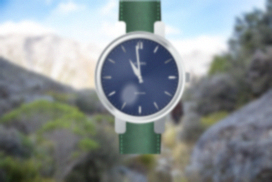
10:59
